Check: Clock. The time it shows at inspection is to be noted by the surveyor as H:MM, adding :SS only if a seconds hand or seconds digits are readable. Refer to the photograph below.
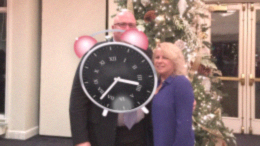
3:38
